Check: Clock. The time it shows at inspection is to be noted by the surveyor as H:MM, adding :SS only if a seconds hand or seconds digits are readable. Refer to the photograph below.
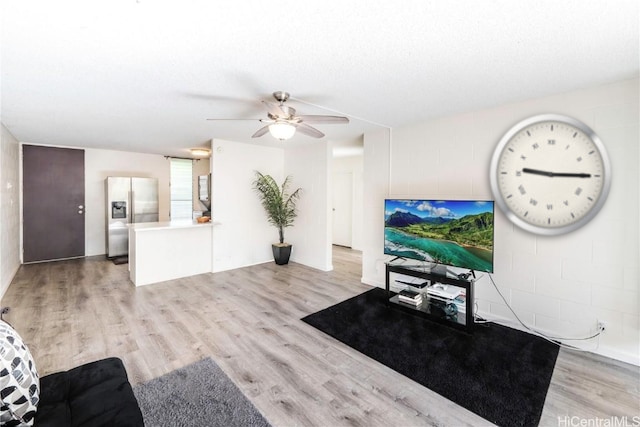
9:15
